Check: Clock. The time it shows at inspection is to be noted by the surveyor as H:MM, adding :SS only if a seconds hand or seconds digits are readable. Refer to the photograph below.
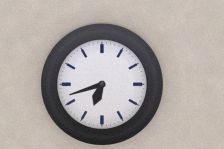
6:42
